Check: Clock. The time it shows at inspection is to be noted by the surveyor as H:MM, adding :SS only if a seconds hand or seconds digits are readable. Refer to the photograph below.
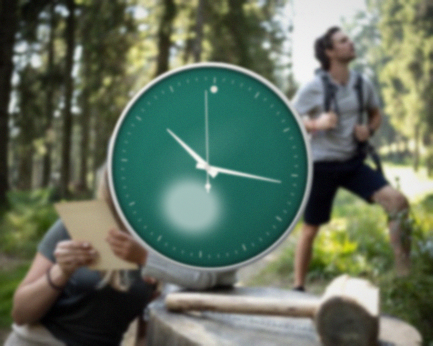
10:15:59
